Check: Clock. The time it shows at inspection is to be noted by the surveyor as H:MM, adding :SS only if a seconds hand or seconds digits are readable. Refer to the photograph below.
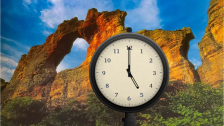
5:00
